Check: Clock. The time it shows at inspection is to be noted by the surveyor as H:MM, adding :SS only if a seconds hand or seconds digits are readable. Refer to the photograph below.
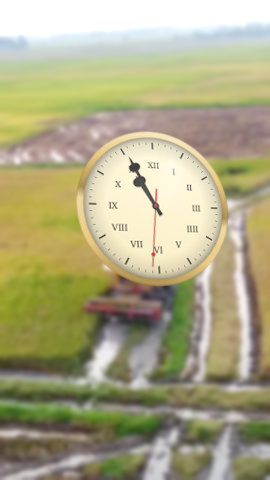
10:55:31
